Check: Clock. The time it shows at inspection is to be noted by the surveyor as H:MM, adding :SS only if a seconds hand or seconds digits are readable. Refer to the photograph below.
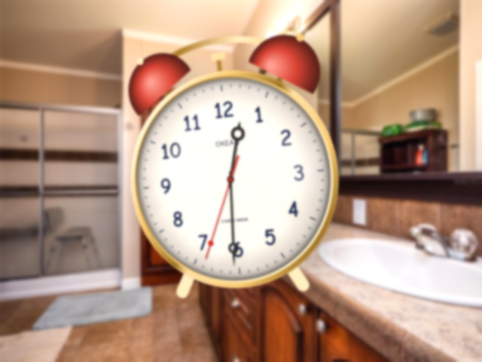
12:30:34
